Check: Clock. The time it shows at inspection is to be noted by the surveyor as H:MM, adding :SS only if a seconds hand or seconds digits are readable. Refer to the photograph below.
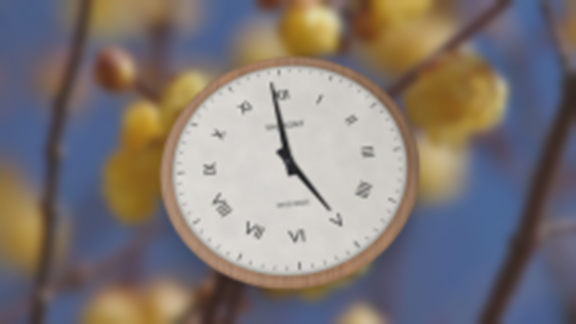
4:59
